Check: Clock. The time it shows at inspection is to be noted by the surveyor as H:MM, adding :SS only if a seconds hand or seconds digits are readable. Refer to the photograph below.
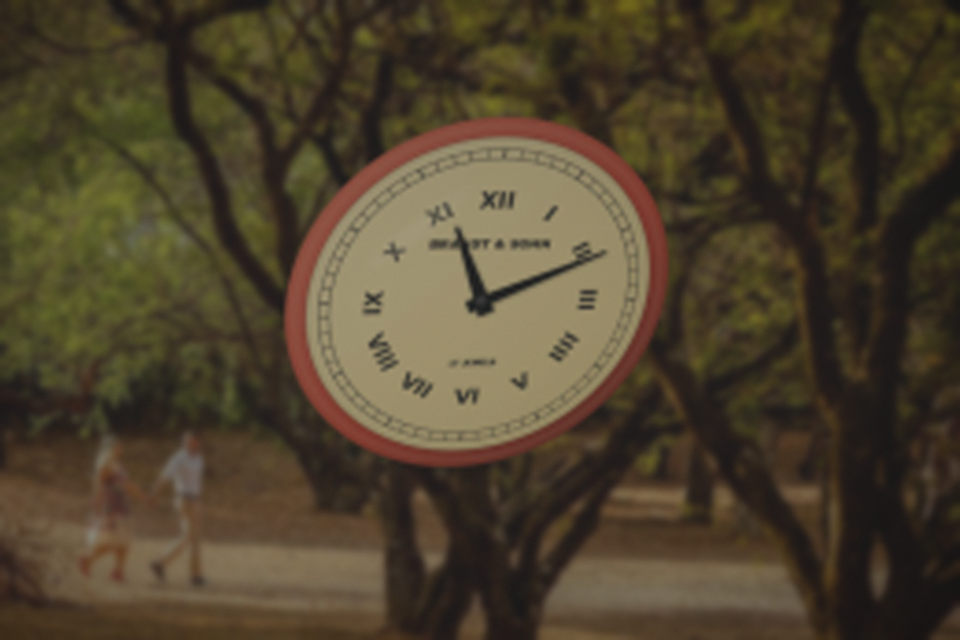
11:11
